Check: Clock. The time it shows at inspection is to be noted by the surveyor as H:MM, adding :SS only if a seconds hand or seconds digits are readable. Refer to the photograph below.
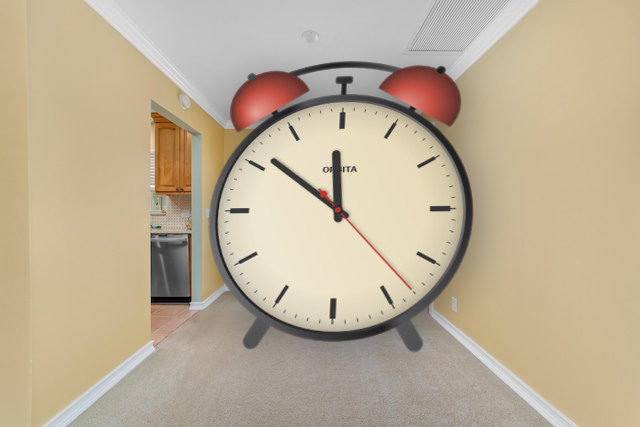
11:51:23
